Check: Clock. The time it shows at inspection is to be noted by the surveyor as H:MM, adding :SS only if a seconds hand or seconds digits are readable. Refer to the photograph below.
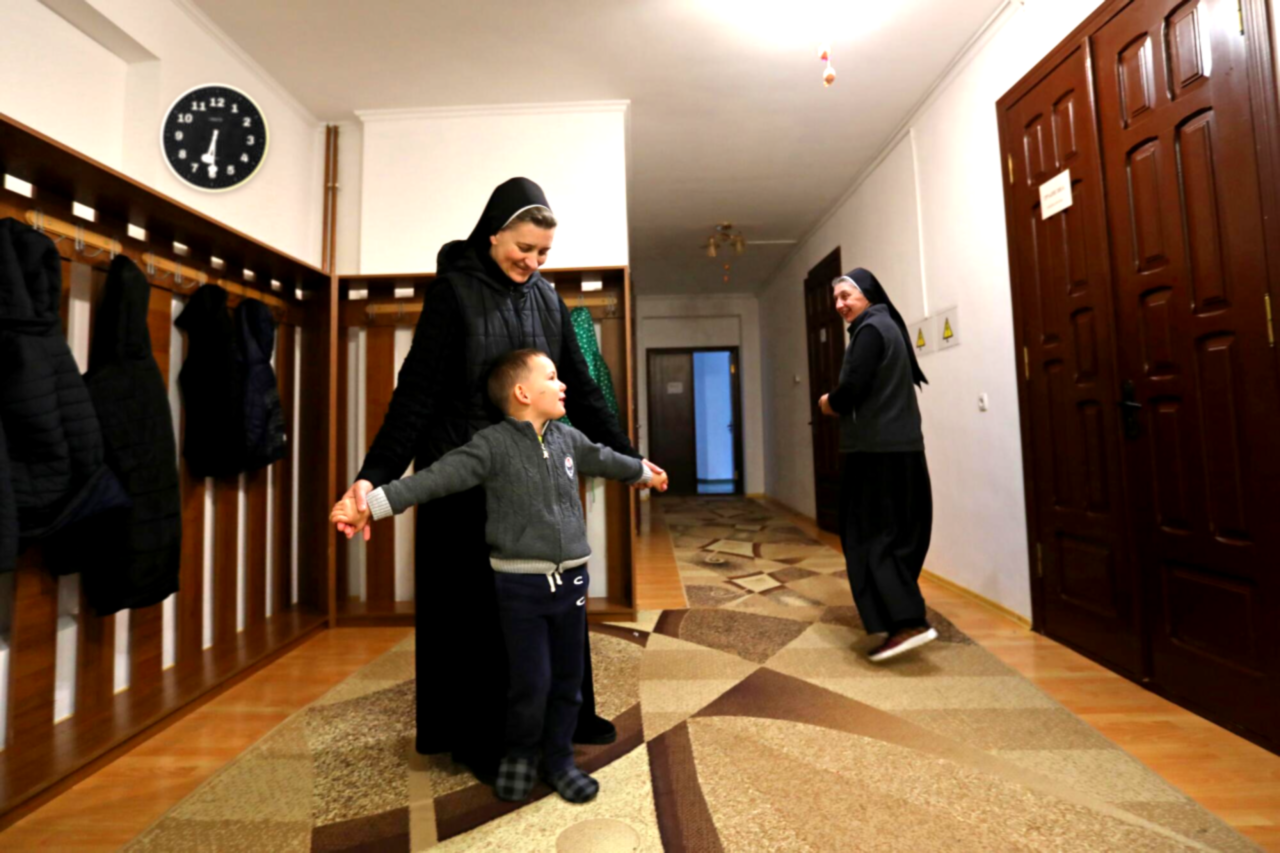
6:30
